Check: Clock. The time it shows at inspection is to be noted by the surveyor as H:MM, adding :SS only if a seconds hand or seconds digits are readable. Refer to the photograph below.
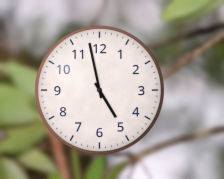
4:58
